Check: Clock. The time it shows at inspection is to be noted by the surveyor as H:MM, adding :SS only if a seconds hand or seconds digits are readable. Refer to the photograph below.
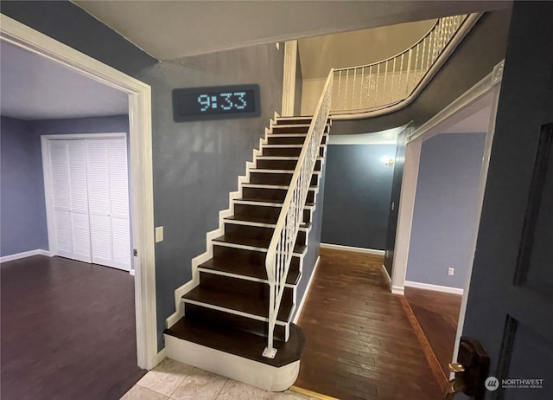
9:33
